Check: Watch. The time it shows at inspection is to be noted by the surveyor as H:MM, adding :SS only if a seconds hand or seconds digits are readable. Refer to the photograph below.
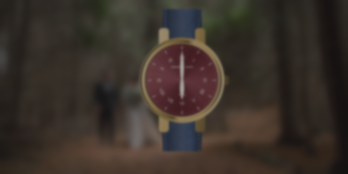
6:00
